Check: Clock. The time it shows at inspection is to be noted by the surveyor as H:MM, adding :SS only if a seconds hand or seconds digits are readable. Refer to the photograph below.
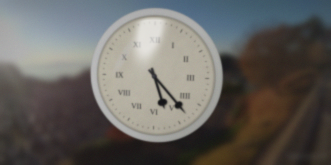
5:23
